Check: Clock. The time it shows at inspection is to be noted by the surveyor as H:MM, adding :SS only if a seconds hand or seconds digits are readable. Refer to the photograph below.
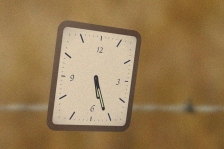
5:26
